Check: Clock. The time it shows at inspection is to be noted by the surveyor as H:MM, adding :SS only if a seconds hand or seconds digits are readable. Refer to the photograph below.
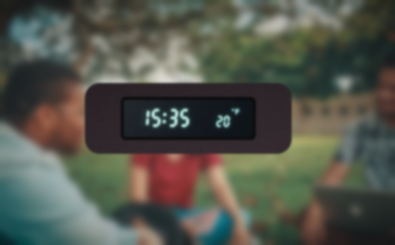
15:35
